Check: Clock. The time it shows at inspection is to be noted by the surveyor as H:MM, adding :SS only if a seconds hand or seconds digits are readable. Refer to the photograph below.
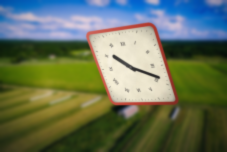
10:19
